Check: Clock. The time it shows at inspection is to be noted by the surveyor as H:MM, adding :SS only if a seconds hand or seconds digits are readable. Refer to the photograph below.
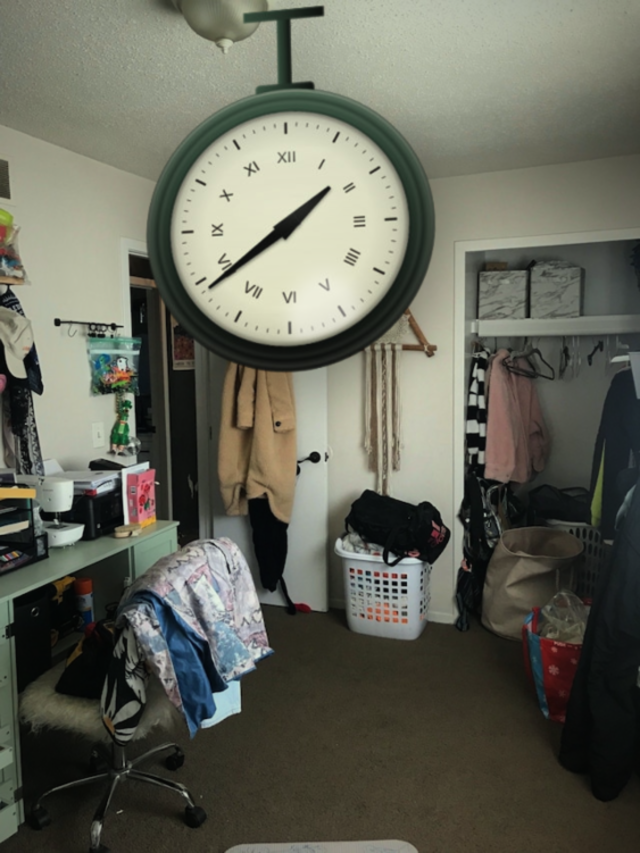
1:39
